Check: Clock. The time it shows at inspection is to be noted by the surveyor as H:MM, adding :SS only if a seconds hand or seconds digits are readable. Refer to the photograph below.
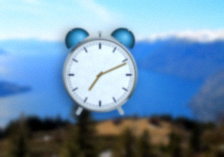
7:11
